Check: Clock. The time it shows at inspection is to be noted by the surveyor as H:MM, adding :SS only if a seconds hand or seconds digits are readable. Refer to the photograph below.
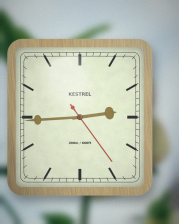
2:44:24
